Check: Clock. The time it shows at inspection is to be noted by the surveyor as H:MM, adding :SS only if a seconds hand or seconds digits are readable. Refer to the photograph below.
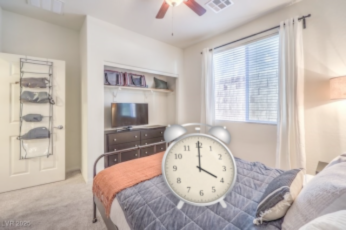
4:00
